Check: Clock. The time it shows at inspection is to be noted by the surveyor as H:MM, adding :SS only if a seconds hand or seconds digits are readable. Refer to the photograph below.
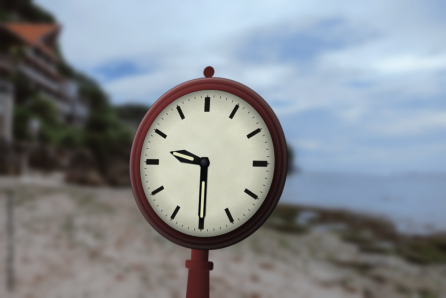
9:30
